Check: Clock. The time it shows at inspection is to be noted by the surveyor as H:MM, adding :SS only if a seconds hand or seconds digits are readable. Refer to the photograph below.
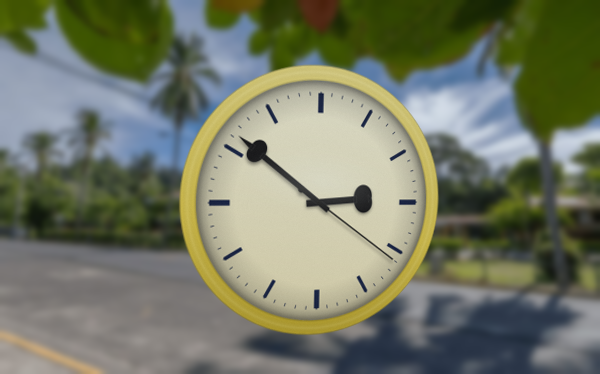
2:51:21
